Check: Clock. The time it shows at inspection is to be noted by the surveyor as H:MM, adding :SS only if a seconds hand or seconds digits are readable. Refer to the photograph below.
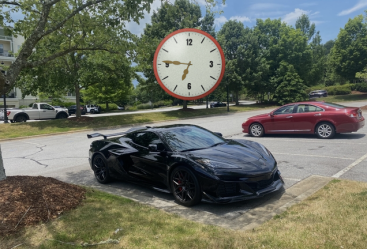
6:46
